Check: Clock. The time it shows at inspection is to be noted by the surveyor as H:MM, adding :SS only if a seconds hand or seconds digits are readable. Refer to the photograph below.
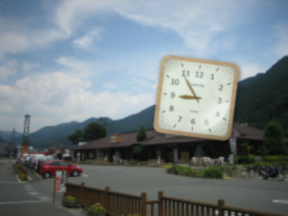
8:54
